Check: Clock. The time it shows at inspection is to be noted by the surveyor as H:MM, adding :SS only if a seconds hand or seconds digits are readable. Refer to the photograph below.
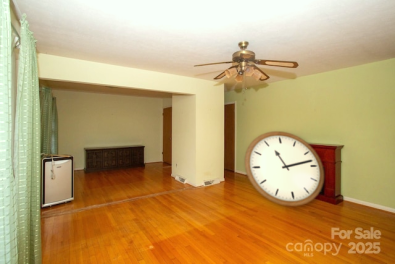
11:13
